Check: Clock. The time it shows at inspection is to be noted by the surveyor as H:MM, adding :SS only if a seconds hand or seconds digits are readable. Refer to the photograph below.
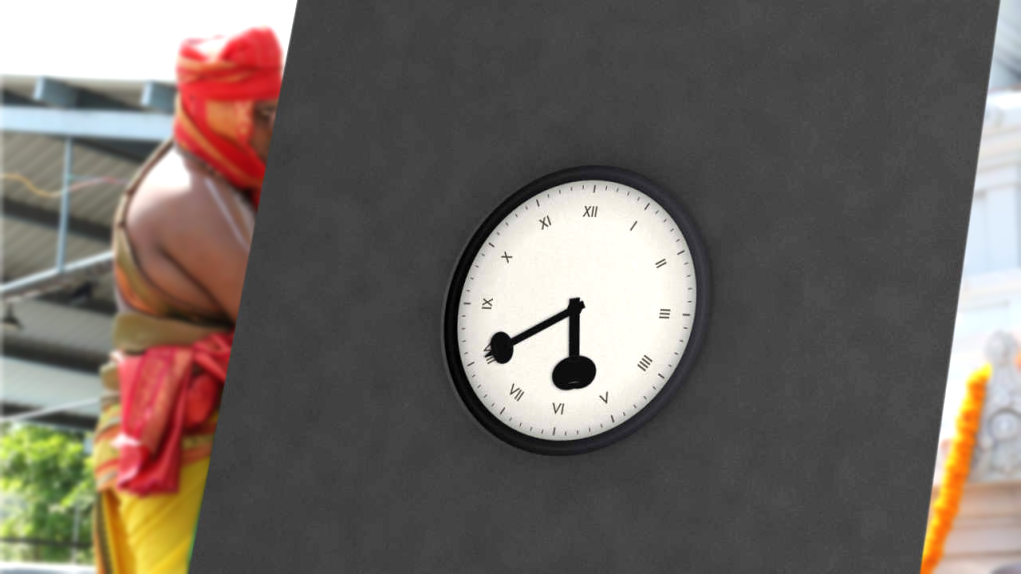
5:40
